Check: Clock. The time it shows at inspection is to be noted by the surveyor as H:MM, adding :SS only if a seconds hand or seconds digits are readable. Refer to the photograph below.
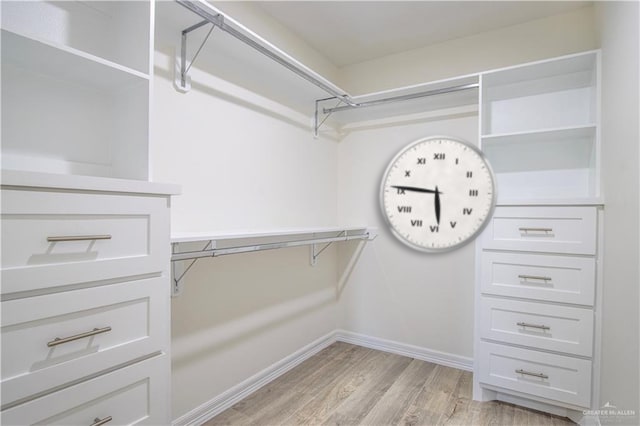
5:46
